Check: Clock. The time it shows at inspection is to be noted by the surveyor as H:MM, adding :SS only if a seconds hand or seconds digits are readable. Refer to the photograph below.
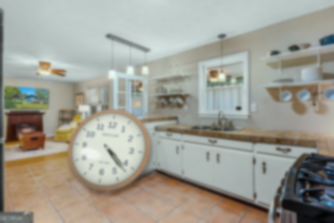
4:22
